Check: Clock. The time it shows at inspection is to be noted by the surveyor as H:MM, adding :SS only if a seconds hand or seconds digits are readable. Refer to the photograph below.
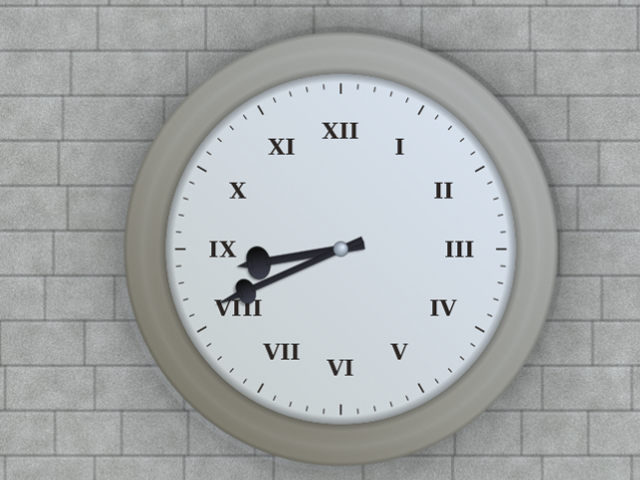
8:41
